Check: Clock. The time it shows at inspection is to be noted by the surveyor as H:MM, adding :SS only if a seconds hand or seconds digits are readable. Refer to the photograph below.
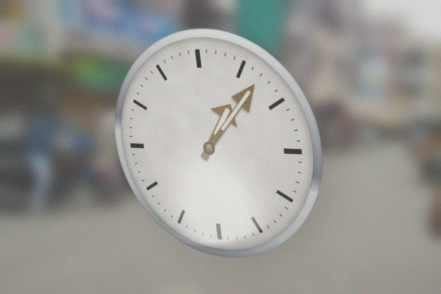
1:07
